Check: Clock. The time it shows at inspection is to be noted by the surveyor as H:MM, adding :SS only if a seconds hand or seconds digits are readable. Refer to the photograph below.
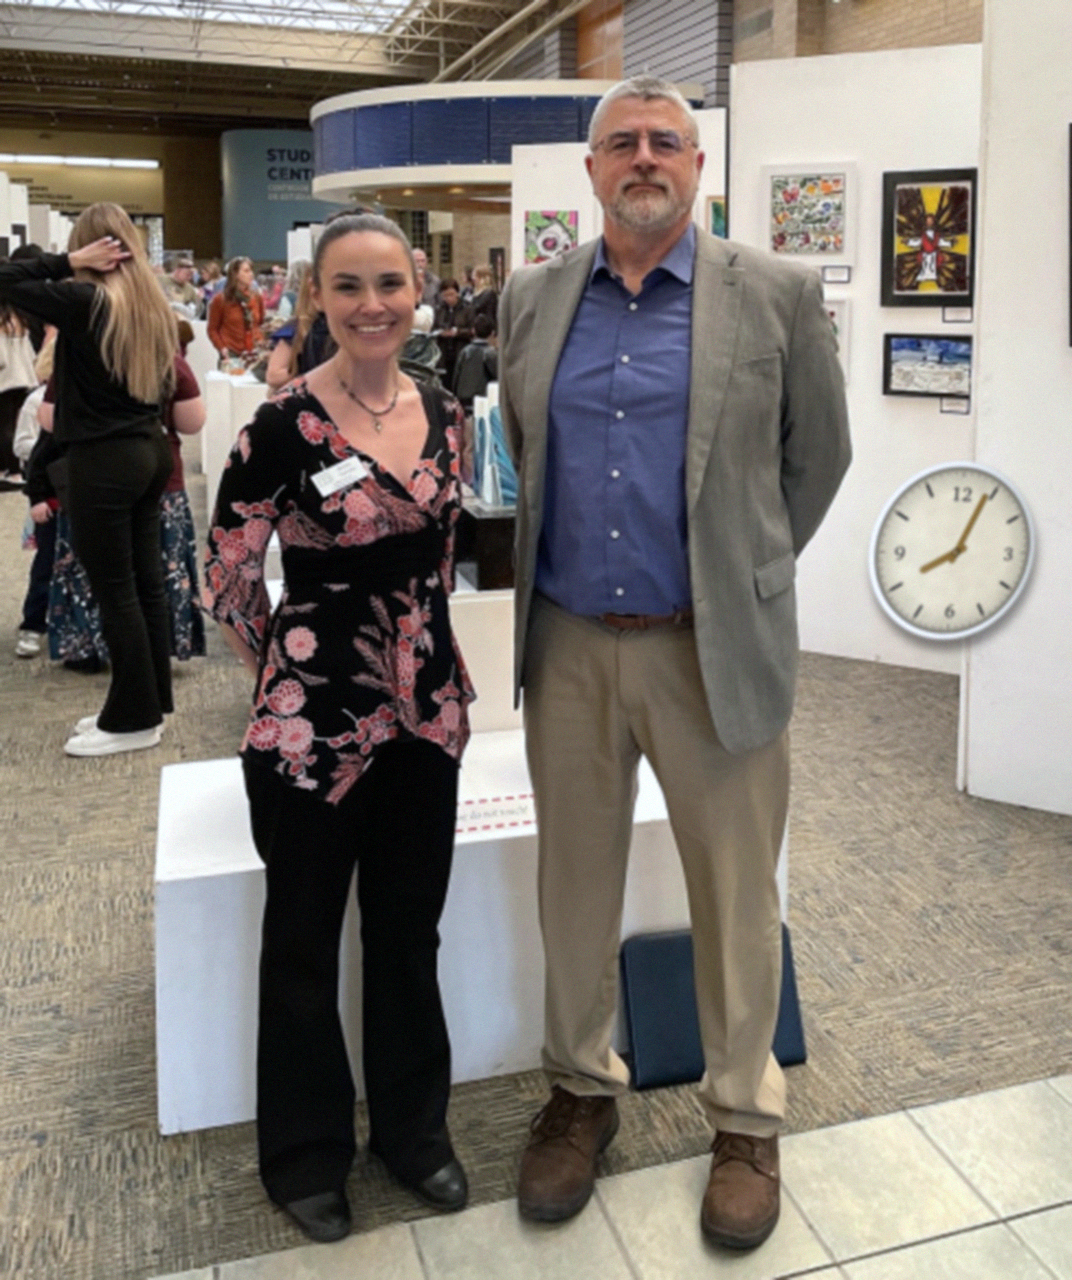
8:04
